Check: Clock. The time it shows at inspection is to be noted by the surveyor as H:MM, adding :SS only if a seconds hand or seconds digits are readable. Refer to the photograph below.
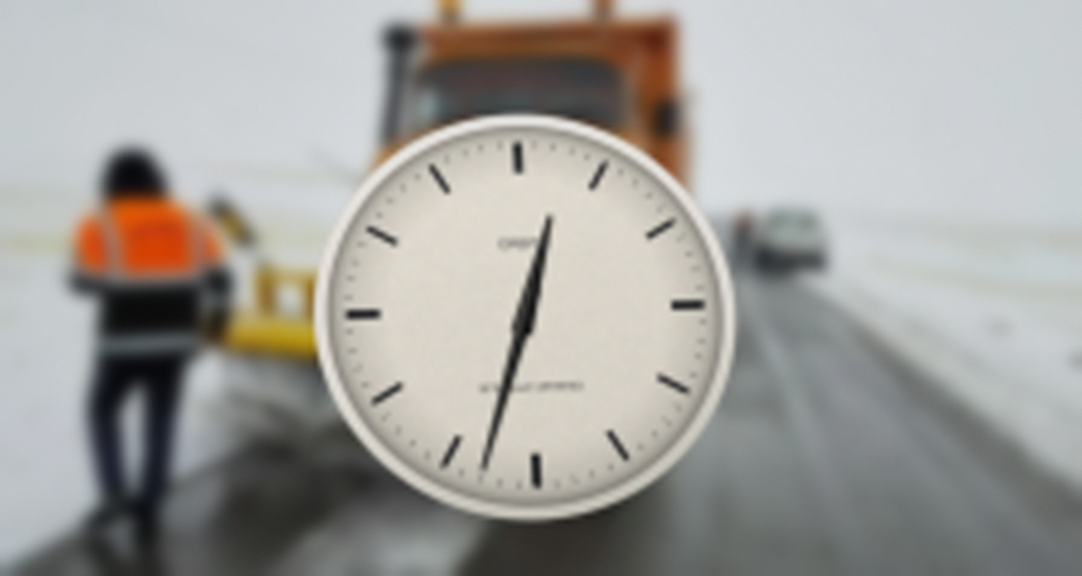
12:33
